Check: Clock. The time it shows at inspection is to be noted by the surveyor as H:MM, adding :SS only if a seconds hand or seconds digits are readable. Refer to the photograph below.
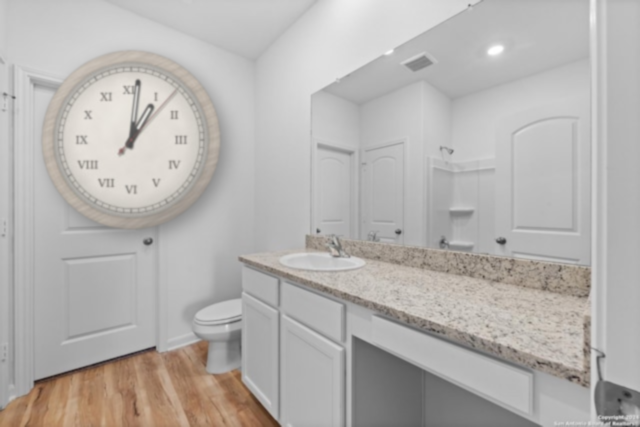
1:01:07
